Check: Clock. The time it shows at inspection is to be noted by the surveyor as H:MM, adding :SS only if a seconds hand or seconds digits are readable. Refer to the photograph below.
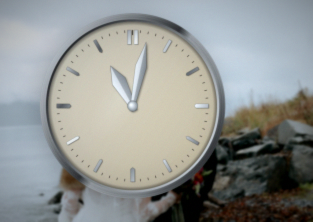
11:02
